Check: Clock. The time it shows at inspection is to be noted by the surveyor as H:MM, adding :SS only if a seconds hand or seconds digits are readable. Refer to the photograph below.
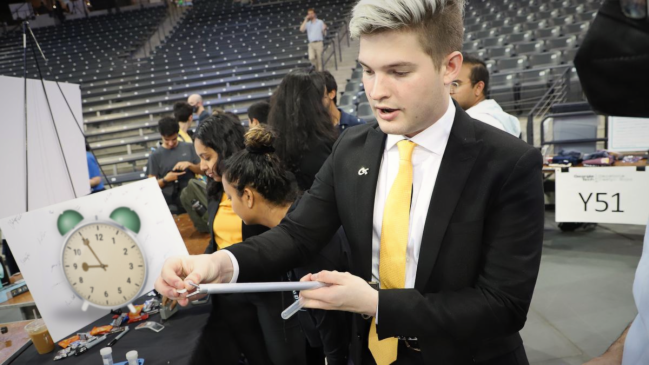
8:55
